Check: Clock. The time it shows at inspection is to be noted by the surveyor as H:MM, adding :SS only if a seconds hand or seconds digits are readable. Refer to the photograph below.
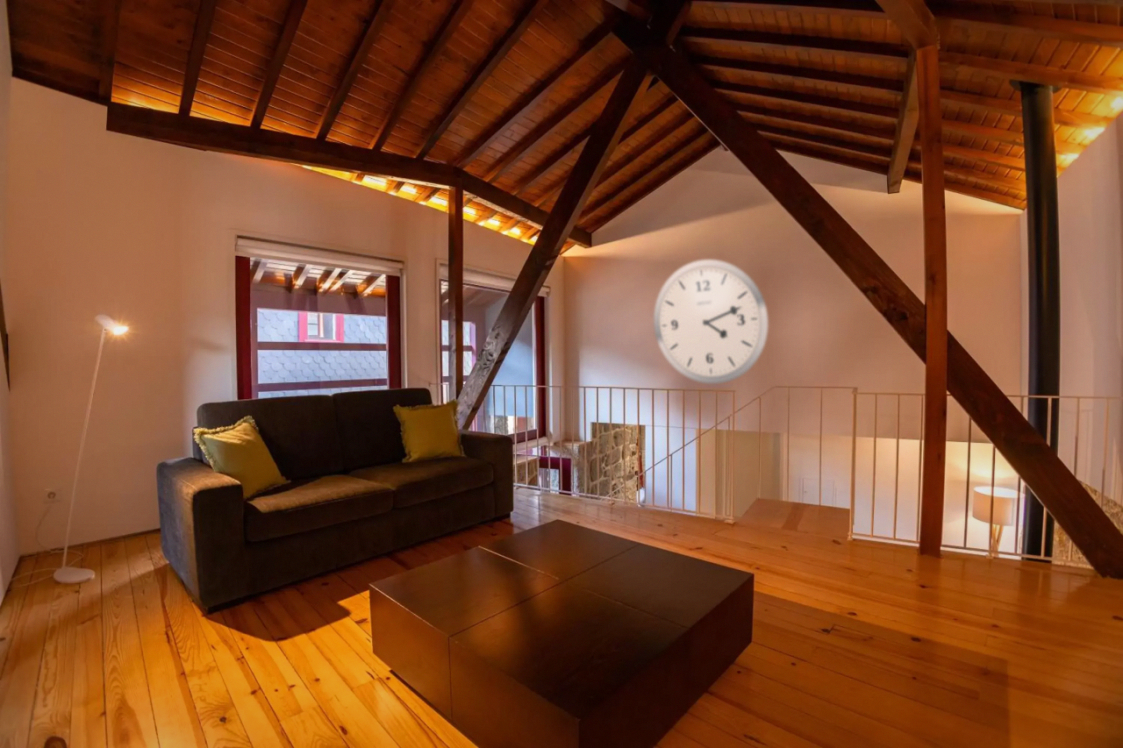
4:12
